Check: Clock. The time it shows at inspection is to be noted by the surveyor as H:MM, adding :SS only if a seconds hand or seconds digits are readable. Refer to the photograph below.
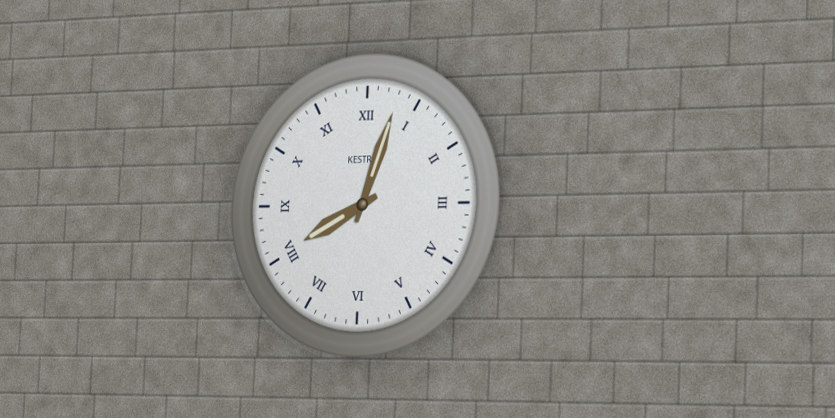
8:03
